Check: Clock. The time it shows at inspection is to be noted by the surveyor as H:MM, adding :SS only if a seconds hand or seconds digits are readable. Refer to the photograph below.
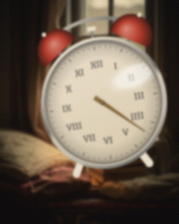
4:22
